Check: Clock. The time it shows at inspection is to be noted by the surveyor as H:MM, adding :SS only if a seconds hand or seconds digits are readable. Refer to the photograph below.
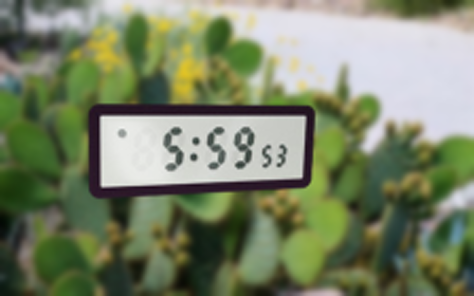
5:59:53
